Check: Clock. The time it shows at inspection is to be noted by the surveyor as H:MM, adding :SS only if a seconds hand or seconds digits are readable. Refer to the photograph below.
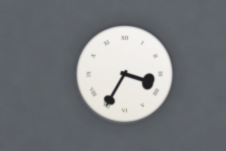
3:35
